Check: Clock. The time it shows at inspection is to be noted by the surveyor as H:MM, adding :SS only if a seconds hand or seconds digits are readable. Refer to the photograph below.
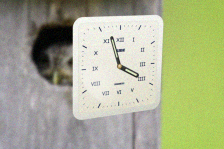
3:57
